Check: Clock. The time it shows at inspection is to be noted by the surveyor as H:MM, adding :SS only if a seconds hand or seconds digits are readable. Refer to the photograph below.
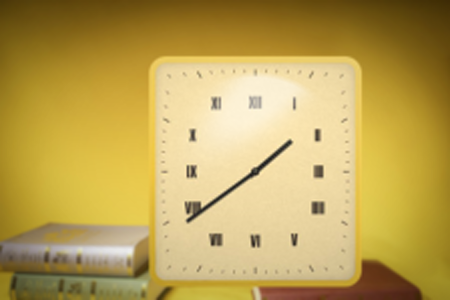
1:39
